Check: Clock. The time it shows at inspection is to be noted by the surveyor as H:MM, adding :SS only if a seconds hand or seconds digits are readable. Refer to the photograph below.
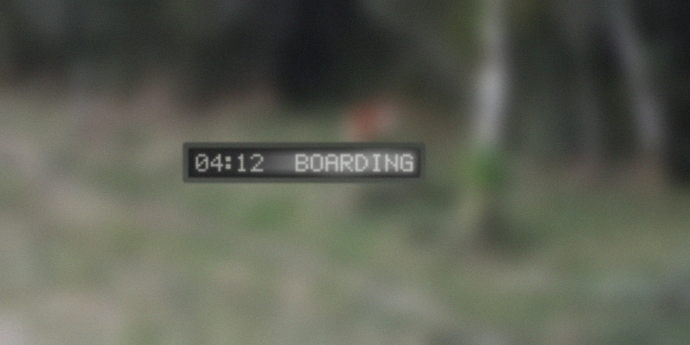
4:12
